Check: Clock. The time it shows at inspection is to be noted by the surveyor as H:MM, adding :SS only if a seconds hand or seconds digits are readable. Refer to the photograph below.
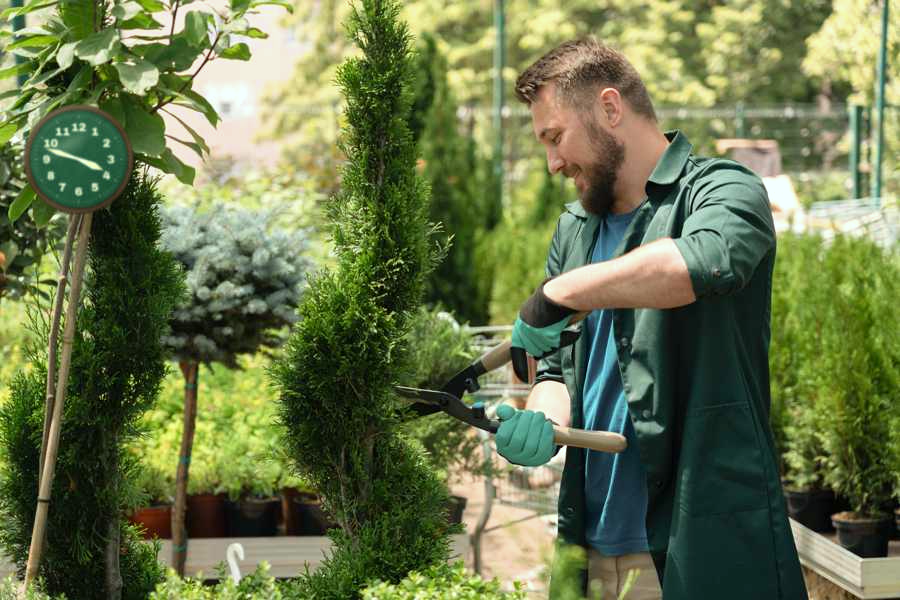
3:48
